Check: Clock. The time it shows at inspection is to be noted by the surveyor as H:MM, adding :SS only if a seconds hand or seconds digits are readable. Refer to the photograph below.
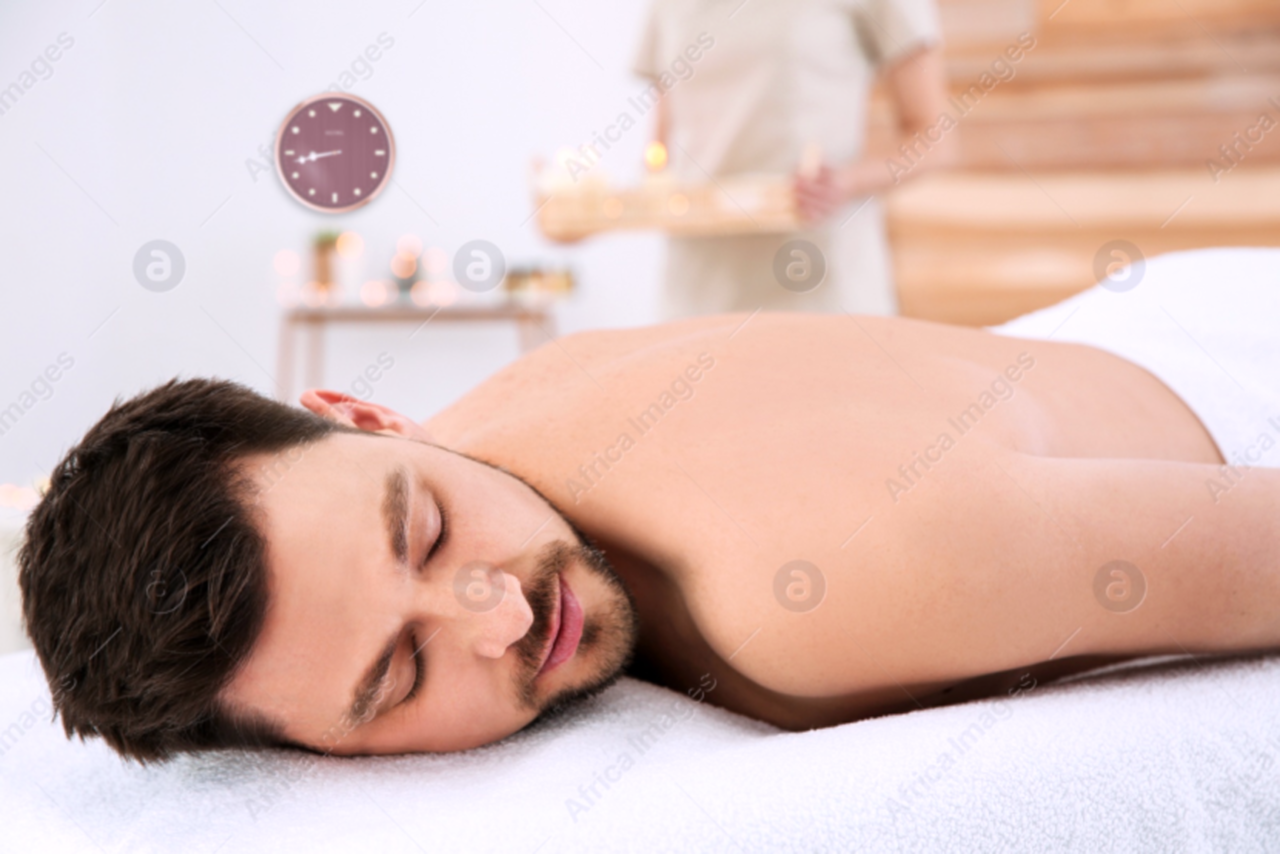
8:43
